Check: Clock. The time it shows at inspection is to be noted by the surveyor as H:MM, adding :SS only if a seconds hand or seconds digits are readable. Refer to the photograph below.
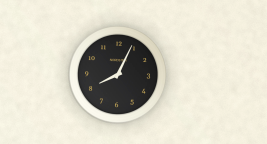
8:04
